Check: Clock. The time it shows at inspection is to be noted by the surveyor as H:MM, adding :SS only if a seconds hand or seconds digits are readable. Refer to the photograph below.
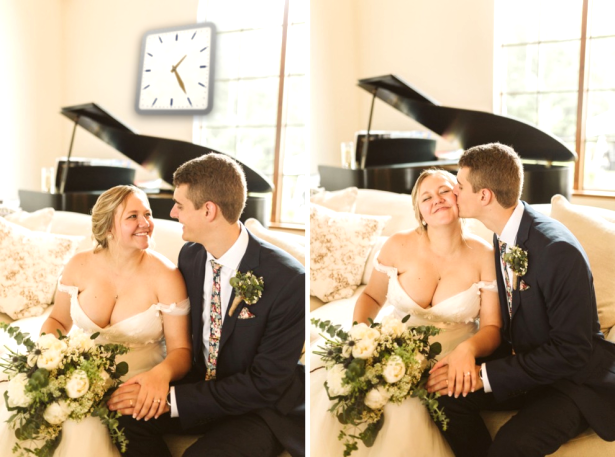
1:25
